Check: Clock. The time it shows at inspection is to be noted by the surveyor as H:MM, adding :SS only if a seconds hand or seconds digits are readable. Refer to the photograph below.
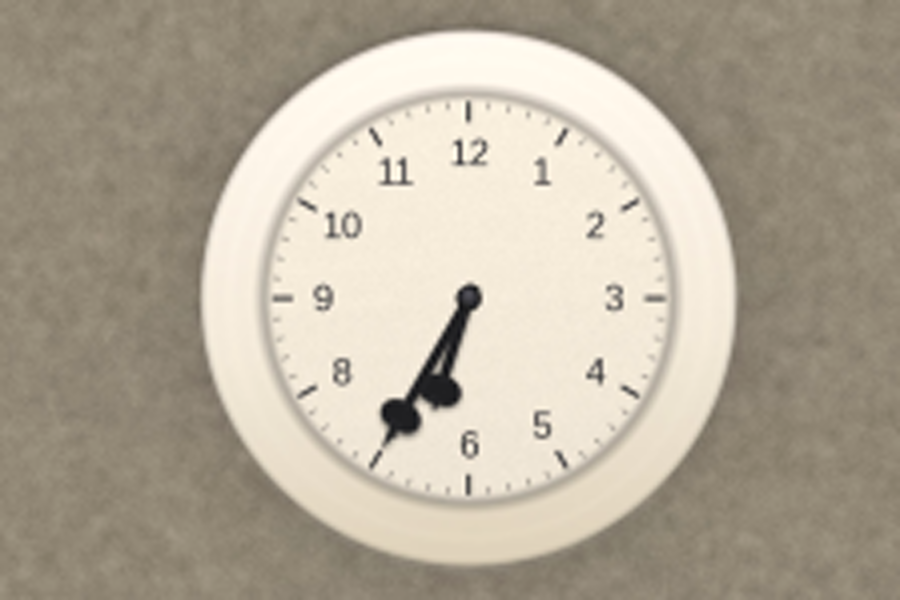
6:35
